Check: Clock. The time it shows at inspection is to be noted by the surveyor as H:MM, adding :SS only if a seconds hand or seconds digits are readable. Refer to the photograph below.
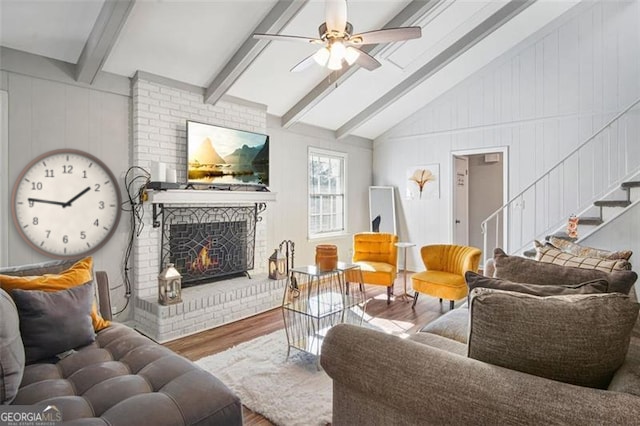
1:46
